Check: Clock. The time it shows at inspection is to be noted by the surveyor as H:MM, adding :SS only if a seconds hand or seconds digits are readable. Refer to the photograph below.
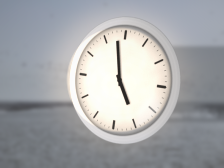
4:58
